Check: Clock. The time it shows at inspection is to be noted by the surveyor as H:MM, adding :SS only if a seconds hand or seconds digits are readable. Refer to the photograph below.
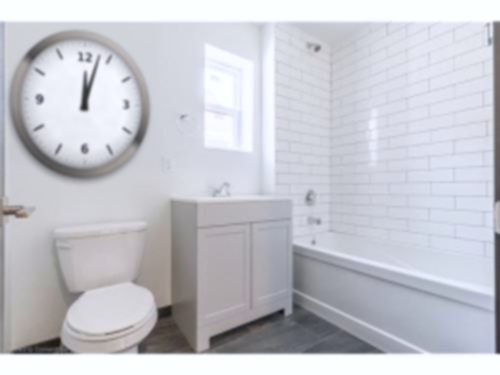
12:03
